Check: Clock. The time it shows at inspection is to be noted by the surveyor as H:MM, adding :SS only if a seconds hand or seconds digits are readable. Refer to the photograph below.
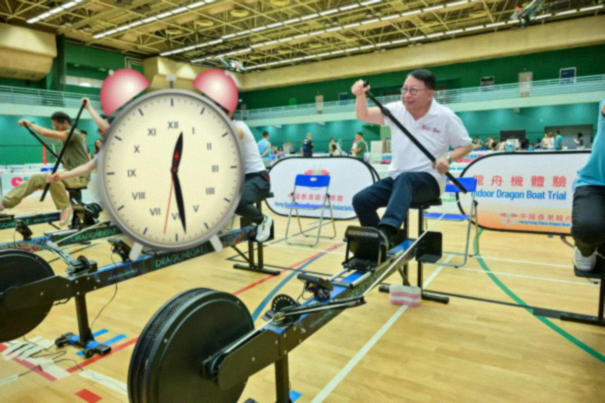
12:28:32
